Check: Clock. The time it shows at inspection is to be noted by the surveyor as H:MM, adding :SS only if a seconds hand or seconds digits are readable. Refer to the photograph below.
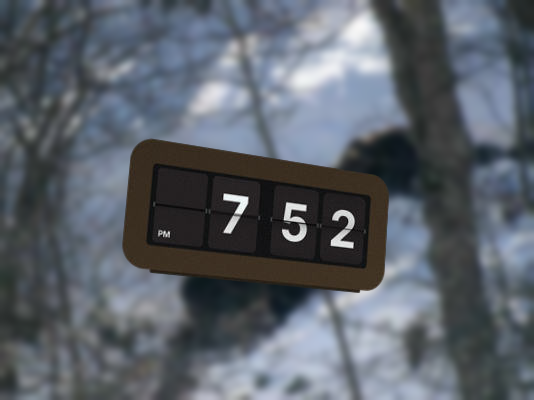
7:52
